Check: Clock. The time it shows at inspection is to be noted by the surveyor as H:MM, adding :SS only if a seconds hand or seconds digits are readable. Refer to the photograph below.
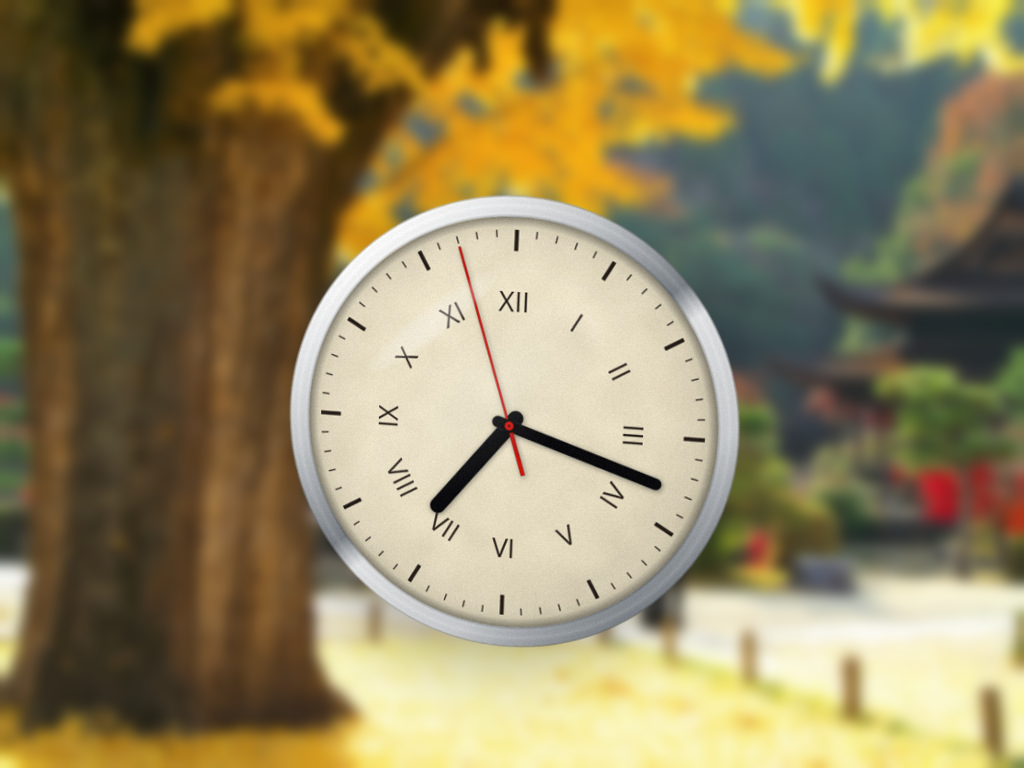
7:17:57
